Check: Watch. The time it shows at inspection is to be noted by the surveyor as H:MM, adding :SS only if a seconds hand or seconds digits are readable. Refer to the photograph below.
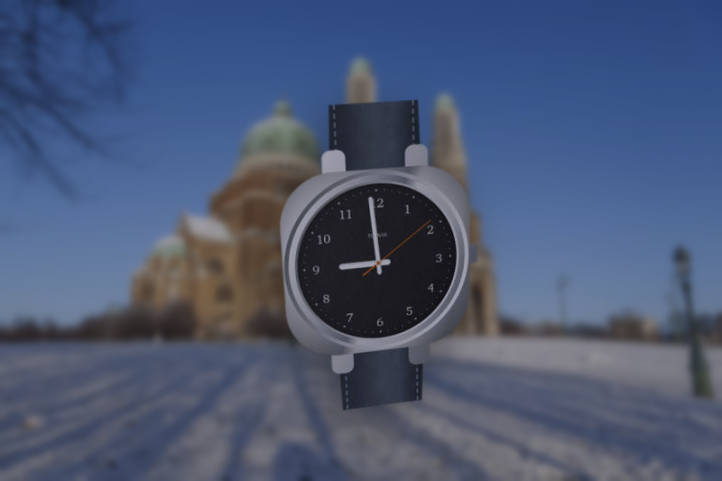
8:59:09
